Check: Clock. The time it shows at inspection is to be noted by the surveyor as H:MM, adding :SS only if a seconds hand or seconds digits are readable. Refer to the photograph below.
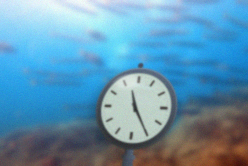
11:25
